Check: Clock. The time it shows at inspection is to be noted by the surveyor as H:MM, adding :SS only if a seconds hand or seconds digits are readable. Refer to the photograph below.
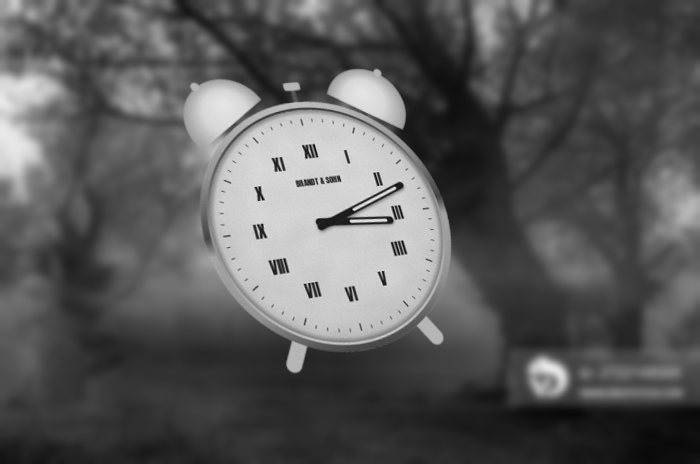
3:12
